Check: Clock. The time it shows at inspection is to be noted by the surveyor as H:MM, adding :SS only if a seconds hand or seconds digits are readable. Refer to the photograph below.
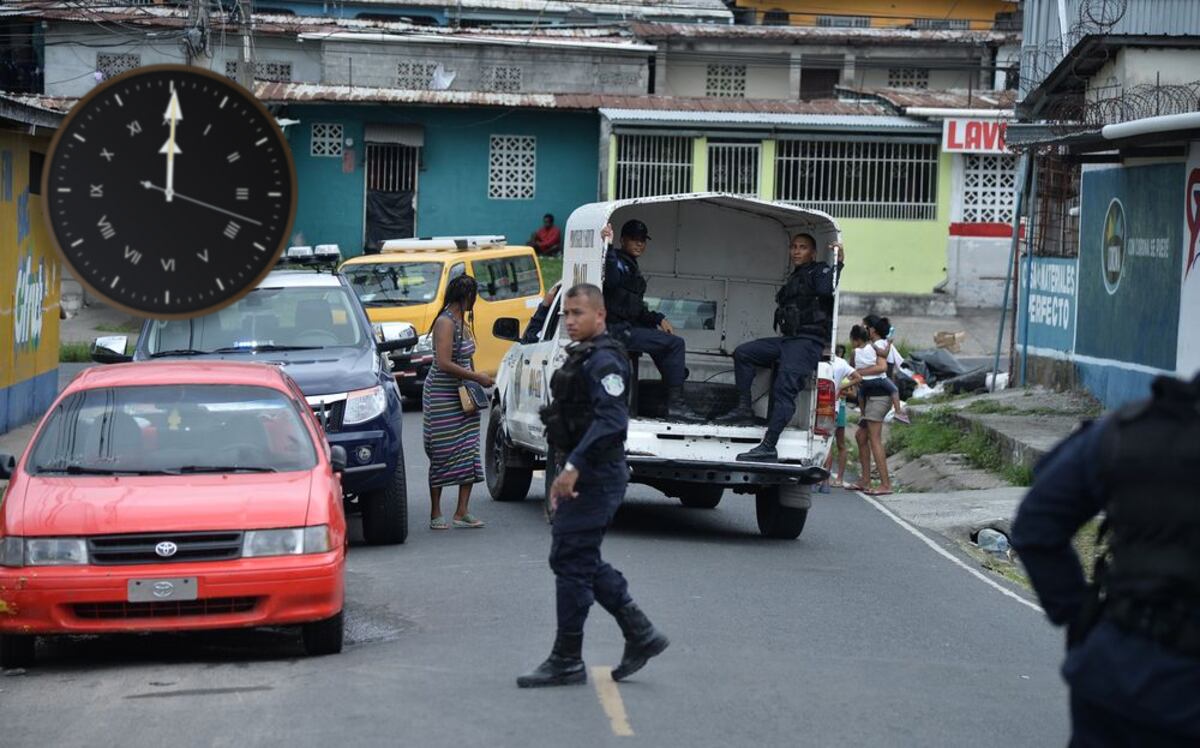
12:00:18
